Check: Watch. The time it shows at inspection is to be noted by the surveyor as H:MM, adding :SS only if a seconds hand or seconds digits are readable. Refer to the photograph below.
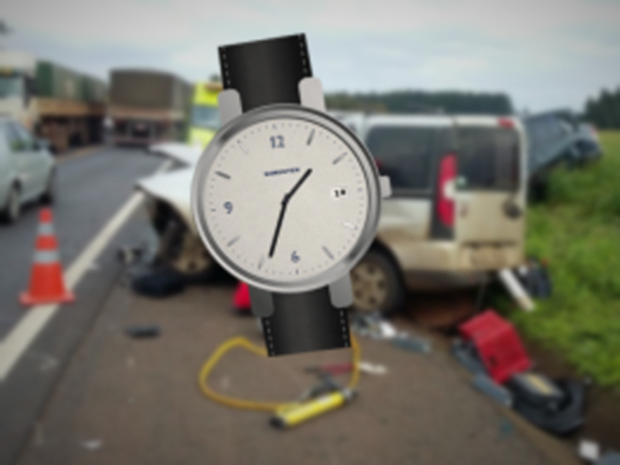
1:34
